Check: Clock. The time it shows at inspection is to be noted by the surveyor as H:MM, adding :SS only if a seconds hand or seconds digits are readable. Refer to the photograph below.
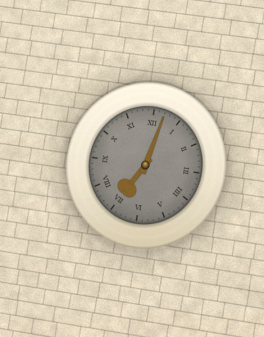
7:02
